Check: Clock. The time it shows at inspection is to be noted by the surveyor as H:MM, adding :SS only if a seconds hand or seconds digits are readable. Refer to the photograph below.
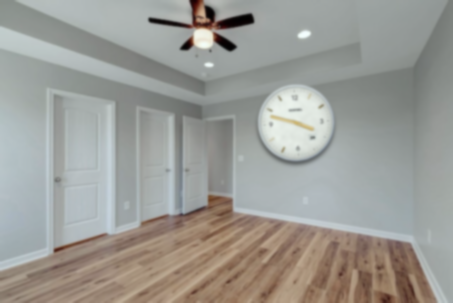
3:48
